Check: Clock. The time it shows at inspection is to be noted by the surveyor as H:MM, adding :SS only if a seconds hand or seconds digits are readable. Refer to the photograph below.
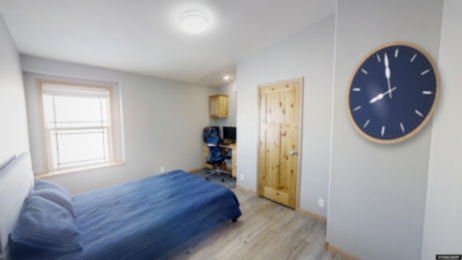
7:57
